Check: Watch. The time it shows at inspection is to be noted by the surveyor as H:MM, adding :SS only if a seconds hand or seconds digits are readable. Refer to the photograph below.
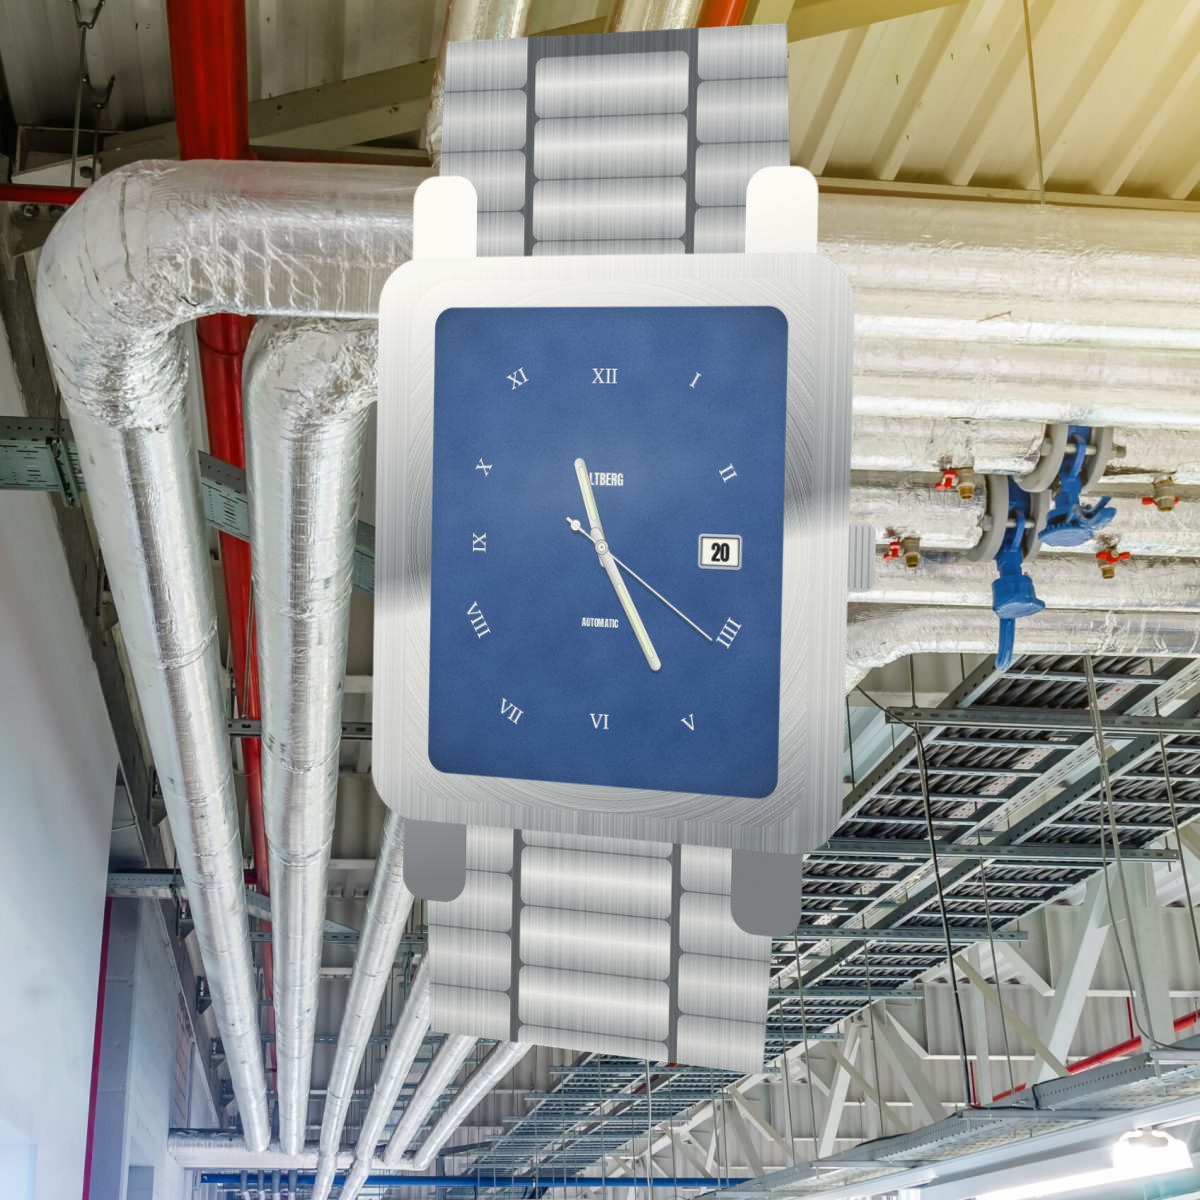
11:25:21
